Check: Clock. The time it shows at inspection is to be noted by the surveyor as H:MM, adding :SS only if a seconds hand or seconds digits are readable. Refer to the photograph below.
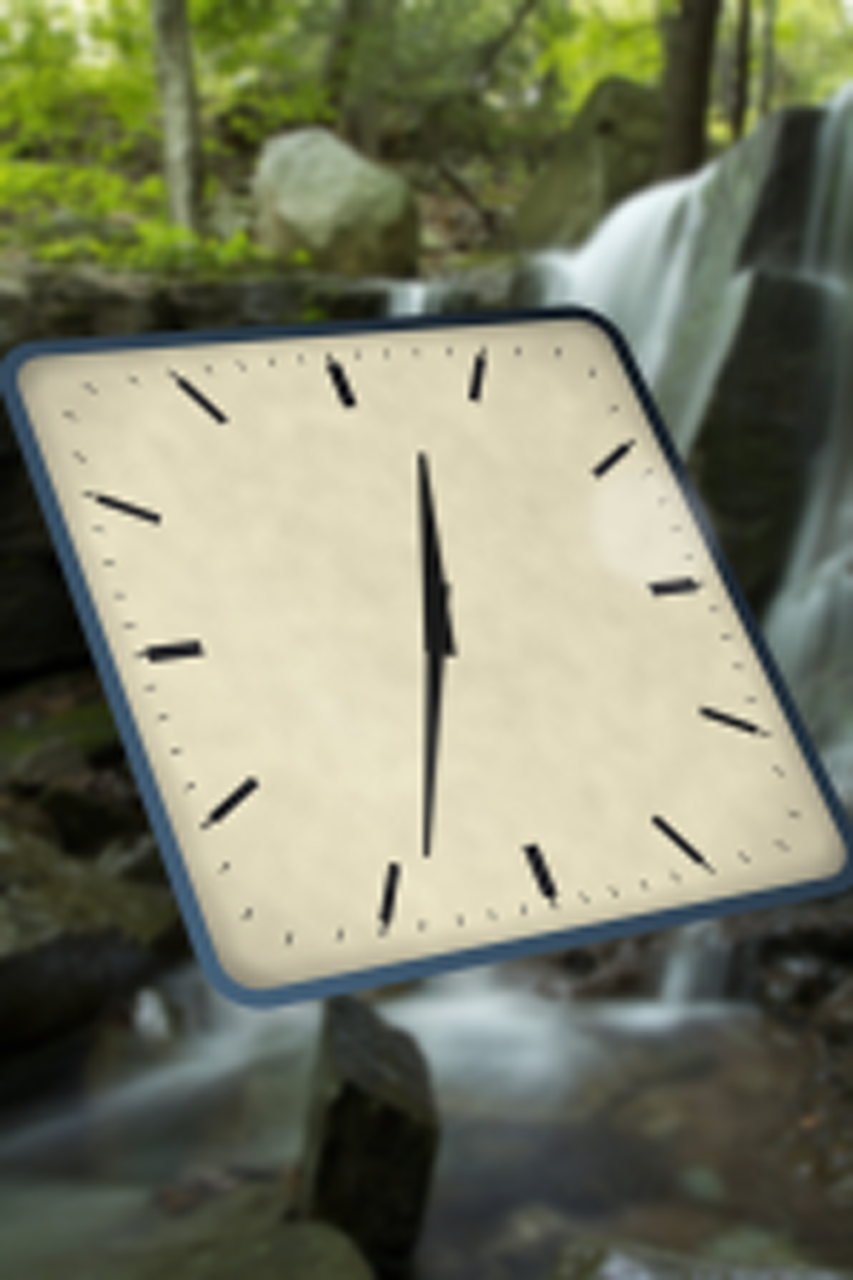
12:34
